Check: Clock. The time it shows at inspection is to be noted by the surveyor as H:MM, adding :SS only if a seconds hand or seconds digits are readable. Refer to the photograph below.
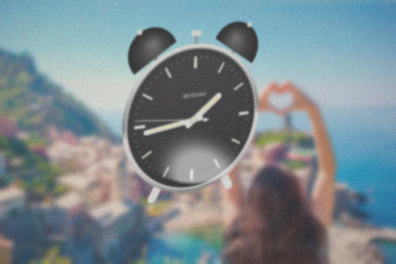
1:43:46
